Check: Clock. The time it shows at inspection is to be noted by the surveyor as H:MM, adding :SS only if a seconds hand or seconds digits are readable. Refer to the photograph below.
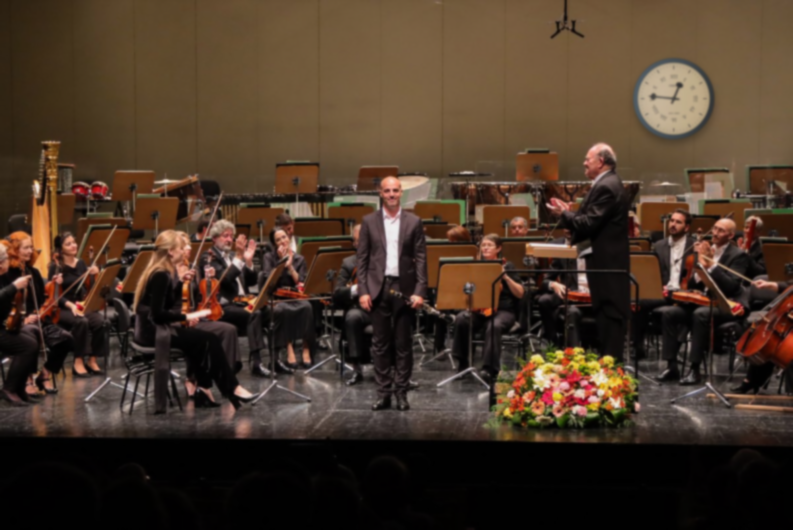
12:46
